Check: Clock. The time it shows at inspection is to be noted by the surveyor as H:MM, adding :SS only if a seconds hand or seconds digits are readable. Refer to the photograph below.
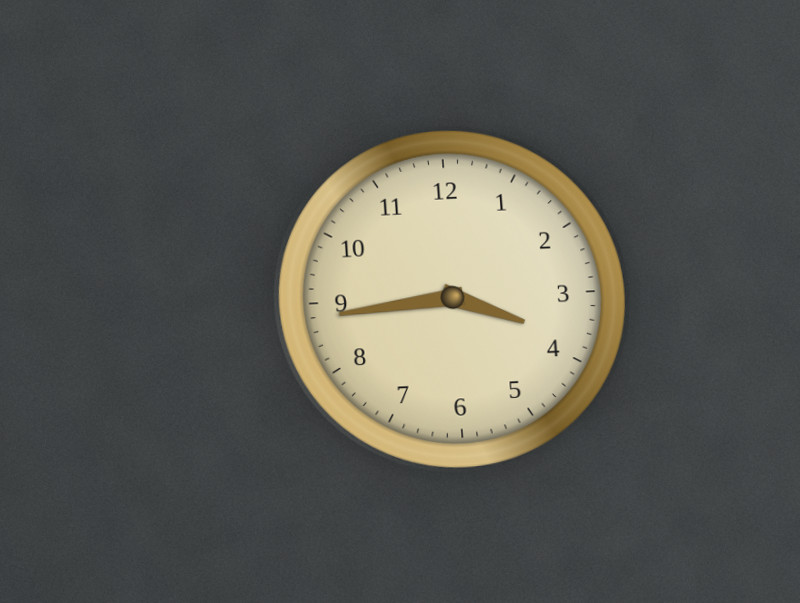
3:44
